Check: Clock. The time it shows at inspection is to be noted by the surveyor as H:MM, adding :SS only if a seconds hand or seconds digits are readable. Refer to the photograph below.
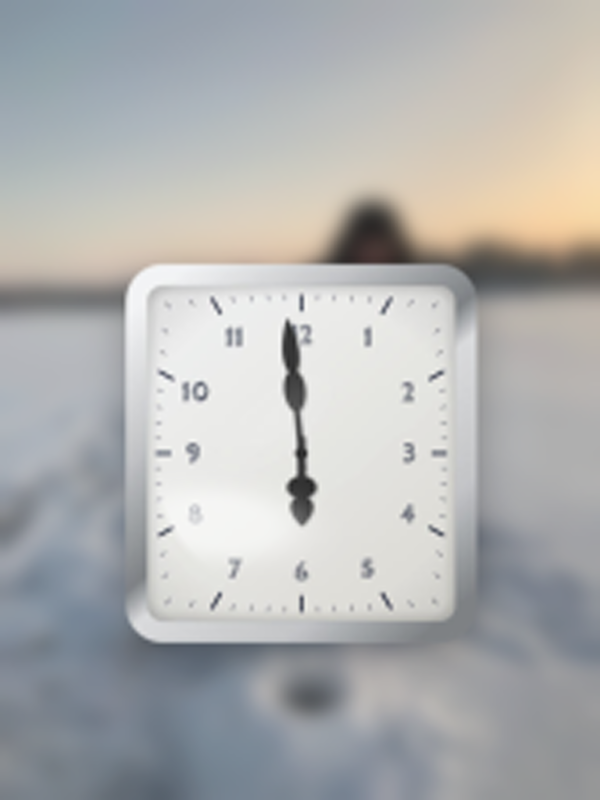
5:59
